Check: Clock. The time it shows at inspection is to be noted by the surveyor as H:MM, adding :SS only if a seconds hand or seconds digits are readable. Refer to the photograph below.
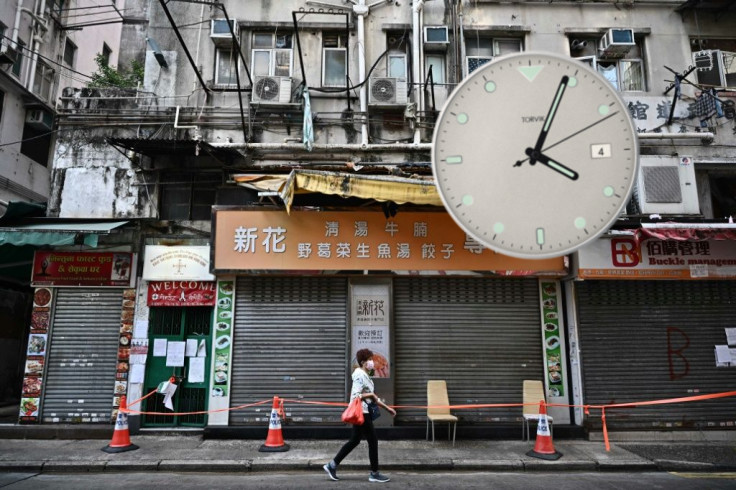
4:04:11
